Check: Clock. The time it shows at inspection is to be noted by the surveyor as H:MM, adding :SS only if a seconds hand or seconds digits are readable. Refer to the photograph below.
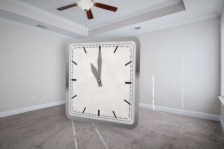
11:00
